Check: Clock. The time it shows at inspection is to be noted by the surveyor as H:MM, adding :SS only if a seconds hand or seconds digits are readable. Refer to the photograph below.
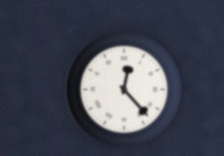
12:23
